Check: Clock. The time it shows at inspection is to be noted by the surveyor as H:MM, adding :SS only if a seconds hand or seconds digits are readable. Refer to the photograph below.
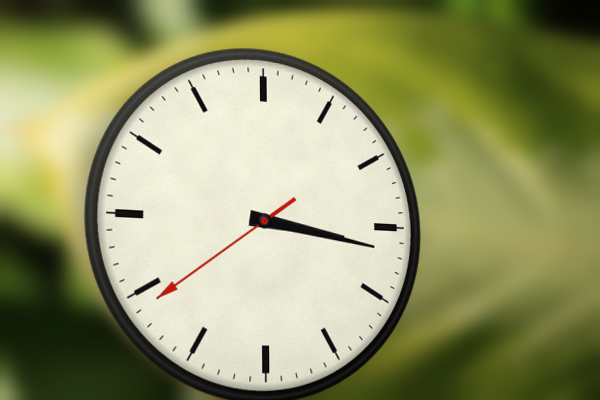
3:16:39
